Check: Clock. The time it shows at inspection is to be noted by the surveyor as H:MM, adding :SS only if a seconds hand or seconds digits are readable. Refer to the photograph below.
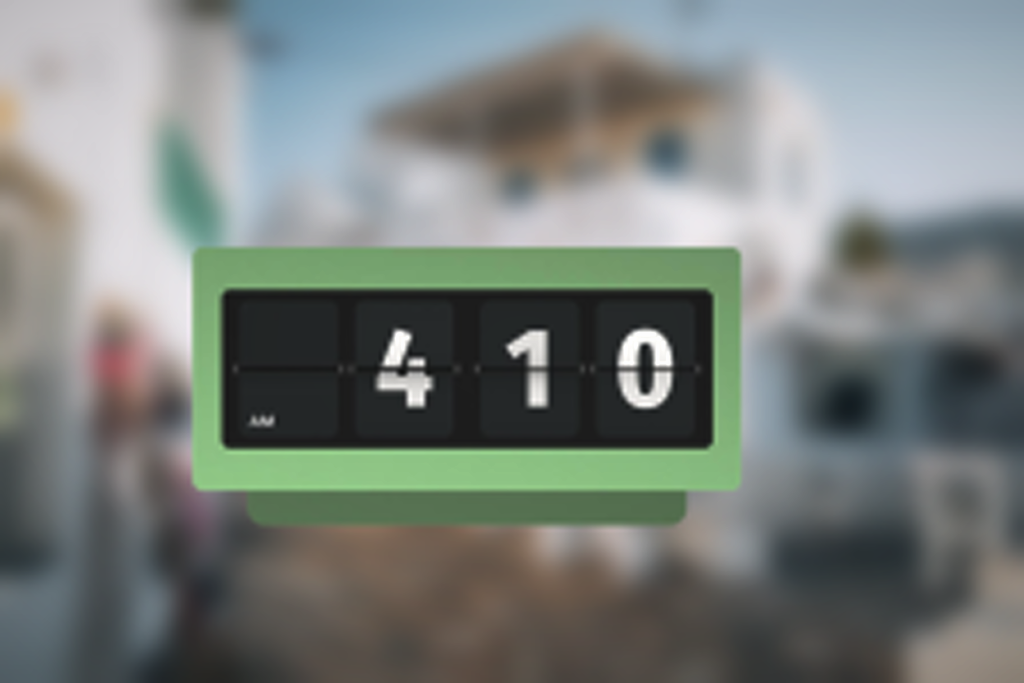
4:10
